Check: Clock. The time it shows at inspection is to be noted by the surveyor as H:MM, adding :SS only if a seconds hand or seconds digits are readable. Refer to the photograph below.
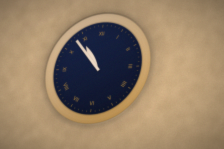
10:53
